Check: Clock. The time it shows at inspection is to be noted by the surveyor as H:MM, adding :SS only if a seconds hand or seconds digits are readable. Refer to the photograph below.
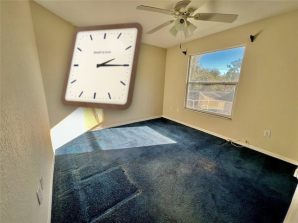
2:15
